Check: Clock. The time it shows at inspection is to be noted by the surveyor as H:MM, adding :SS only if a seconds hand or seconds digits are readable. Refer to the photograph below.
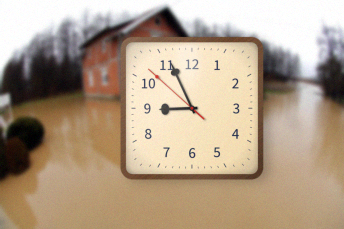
8:55:52
